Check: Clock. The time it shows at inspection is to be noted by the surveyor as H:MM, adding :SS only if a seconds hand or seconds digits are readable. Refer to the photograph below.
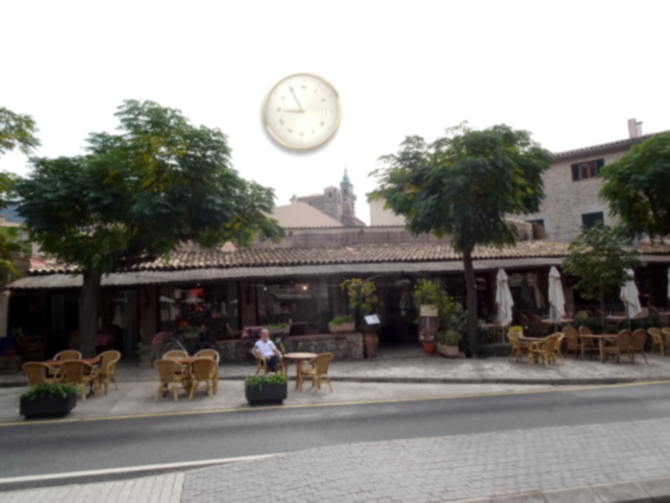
8:55
